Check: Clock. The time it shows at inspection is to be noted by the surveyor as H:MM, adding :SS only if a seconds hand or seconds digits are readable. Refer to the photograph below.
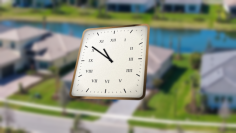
10:51
